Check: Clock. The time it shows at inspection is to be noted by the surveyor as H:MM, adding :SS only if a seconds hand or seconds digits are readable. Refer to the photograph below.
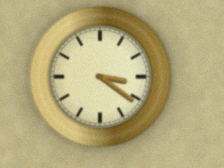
3:21
